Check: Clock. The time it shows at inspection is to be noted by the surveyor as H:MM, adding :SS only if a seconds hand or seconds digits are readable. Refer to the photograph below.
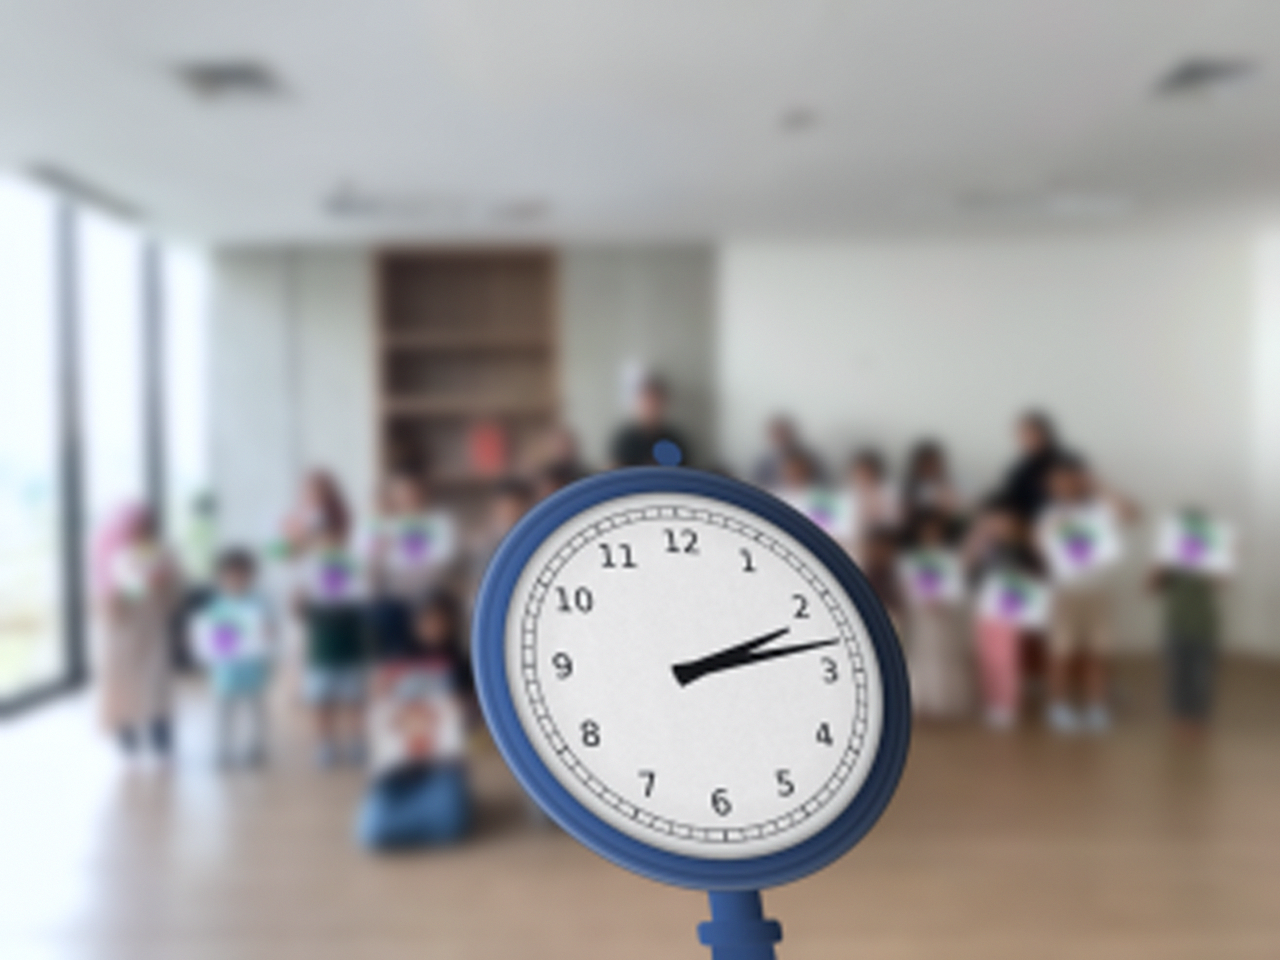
2:13
